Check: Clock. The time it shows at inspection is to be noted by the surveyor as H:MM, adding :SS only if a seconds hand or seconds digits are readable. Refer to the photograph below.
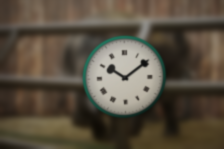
10:09
